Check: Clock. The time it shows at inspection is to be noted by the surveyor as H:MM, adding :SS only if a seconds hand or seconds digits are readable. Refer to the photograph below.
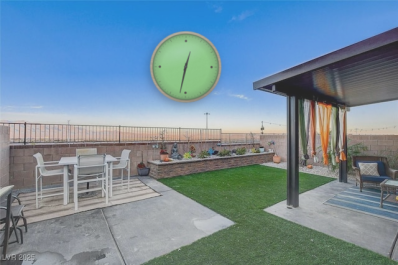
12:32
